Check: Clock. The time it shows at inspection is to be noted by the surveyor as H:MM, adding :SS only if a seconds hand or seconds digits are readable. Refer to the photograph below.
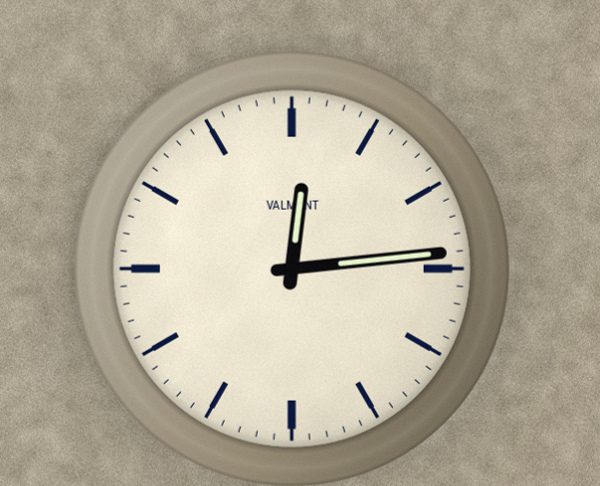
12:14
